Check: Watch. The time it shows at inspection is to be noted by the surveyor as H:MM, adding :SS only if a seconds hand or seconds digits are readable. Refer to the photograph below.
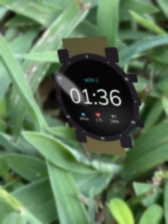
1:36
